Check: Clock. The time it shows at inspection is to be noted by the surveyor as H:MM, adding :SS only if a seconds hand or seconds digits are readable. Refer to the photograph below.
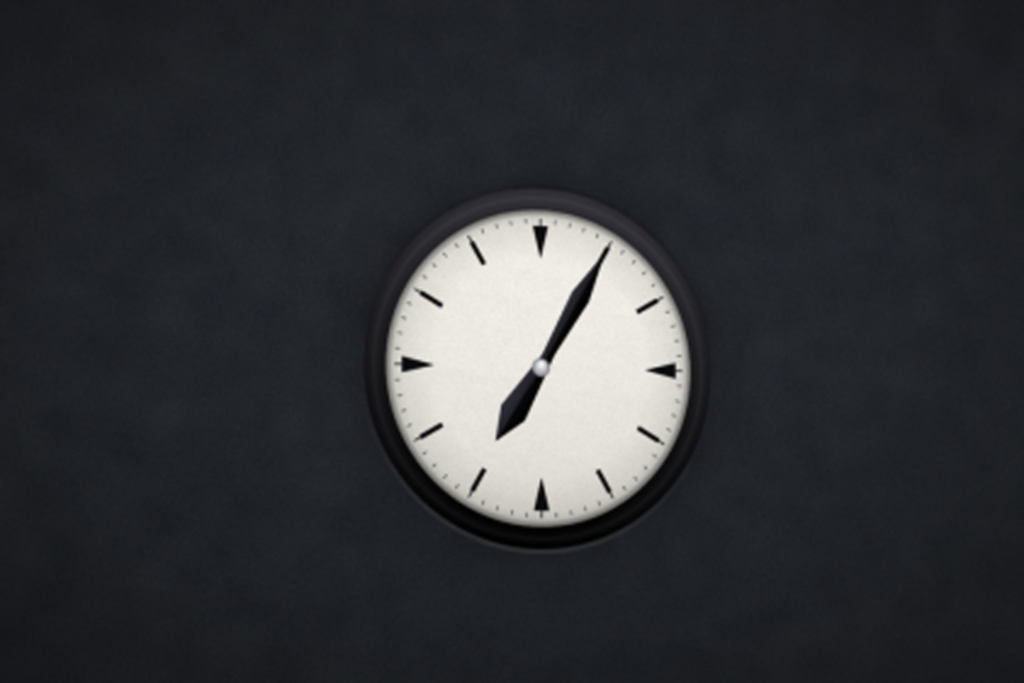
7:05
